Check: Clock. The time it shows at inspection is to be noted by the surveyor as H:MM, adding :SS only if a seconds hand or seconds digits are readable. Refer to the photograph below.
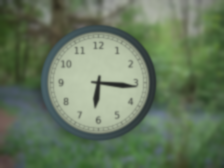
6:16
